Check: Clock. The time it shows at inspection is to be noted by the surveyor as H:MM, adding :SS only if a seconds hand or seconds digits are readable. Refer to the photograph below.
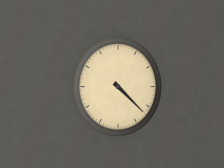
4:22
